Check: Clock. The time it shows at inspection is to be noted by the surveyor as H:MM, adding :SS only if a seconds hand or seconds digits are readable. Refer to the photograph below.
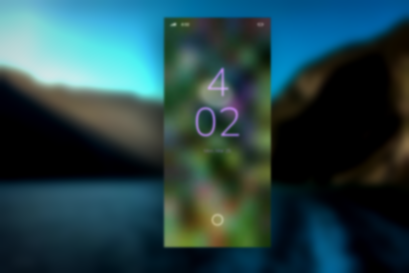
4:02
